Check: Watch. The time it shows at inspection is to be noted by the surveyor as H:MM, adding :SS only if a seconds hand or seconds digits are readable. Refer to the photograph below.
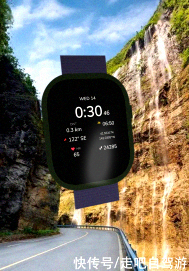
0:30
